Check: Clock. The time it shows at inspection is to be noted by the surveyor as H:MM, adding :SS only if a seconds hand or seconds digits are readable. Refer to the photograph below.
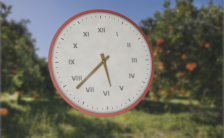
5:38
